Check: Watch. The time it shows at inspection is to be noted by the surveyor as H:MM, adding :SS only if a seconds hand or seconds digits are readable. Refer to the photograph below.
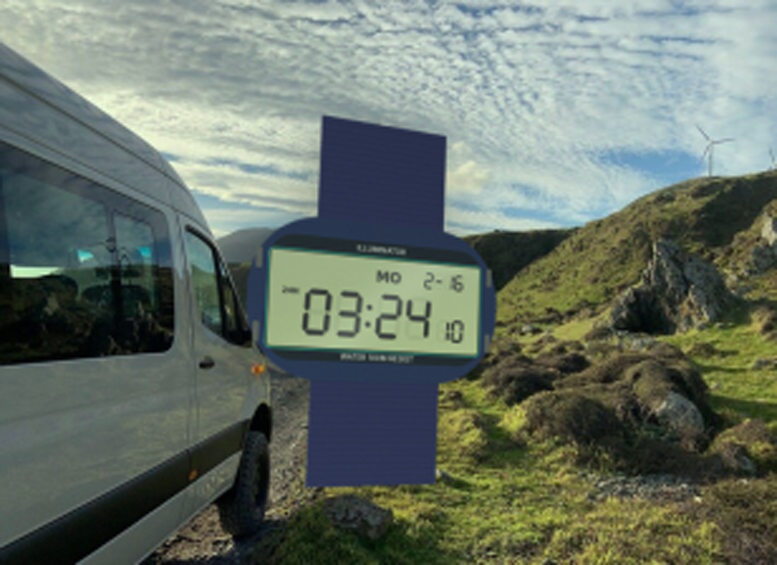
3:24:10
